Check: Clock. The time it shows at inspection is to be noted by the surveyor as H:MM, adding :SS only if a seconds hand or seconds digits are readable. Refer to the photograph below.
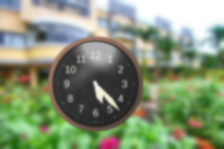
5:23
